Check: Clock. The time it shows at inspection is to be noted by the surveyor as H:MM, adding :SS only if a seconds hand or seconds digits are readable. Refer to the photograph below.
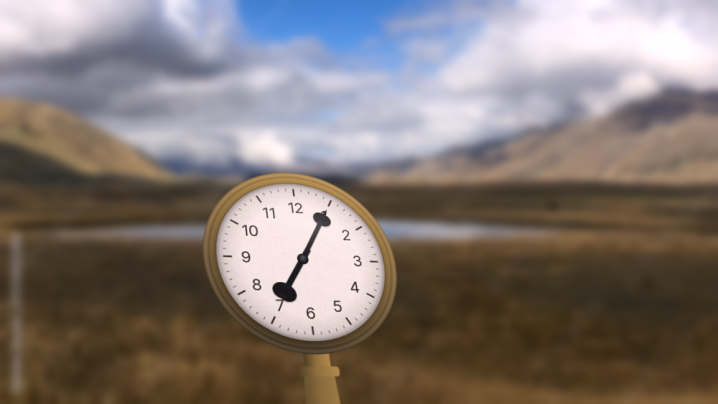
7:05
